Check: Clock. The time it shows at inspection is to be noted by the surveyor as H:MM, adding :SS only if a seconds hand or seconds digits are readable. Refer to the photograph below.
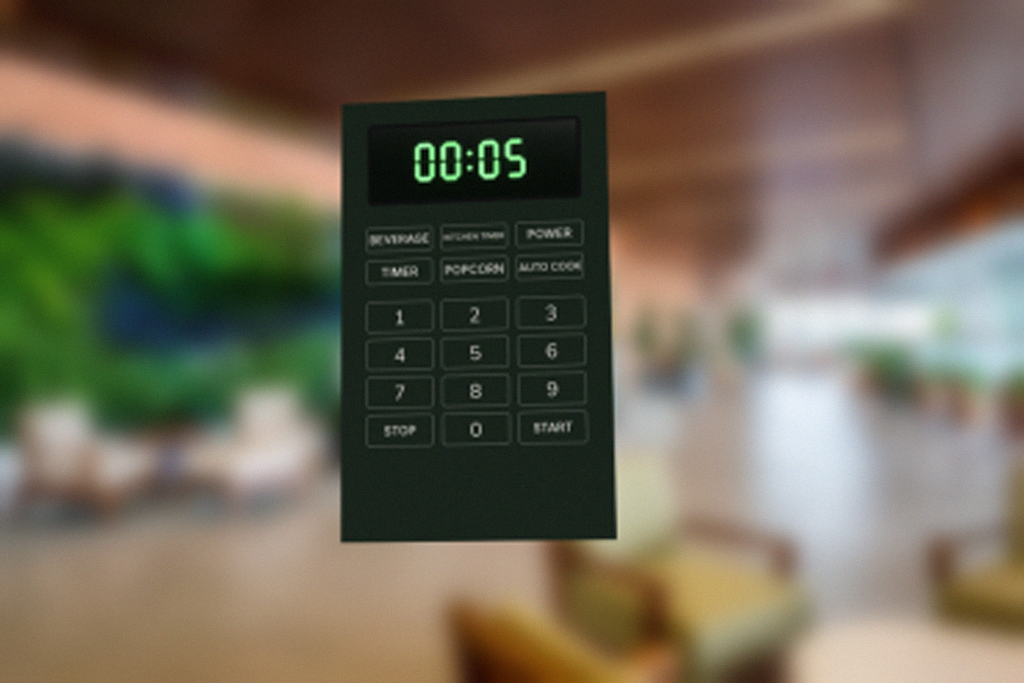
0:05
